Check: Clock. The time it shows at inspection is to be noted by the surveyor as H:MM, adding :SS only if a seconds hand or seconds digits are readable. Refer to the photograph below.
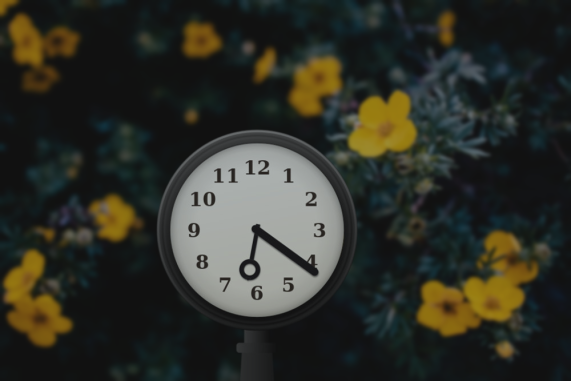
6:21
